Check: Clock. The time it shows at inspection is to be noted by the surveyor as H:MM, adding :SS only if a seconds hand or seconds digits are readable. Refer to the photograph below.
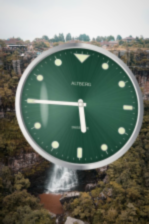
5:45
